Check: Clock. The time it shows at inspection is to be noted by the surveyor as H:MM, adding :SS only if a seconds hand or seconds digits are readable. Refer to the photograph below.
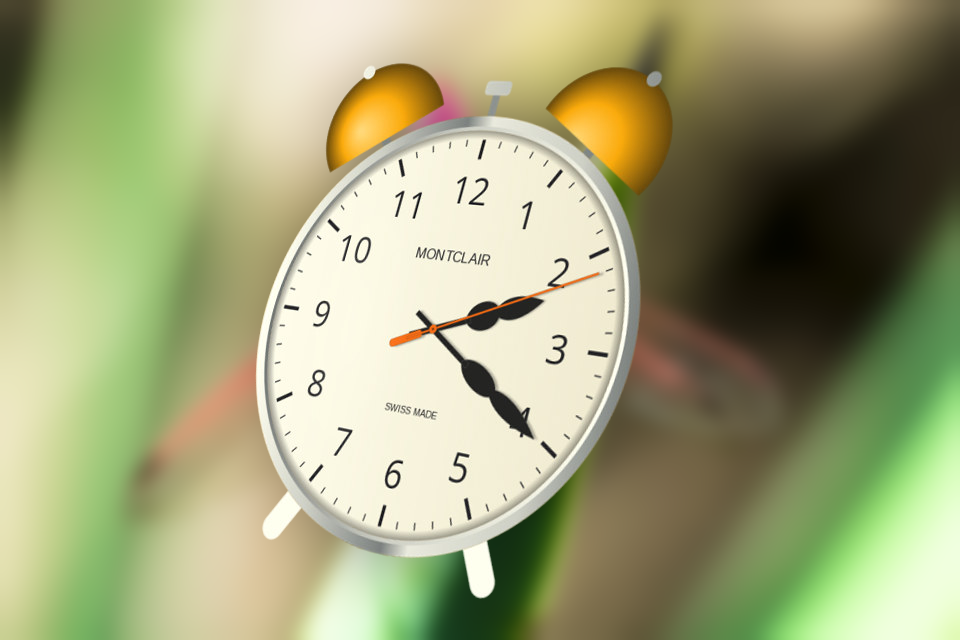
2:20:11
